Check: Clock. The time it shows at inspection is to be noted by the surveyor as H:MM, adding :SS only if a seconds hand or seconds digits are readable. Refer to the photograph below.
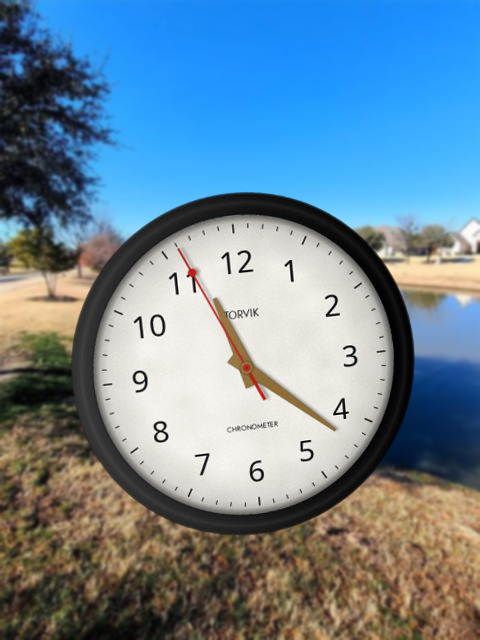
11:21:56
